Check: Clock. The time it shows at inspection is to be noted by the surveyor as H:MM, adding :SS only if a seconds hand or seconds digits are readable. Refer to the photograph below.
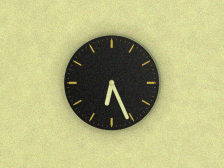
6:26
